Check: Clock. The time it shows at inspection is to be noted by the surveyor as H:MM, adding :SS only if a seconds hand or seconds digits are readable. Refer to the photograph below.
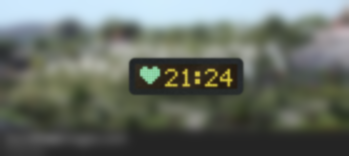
21:24
